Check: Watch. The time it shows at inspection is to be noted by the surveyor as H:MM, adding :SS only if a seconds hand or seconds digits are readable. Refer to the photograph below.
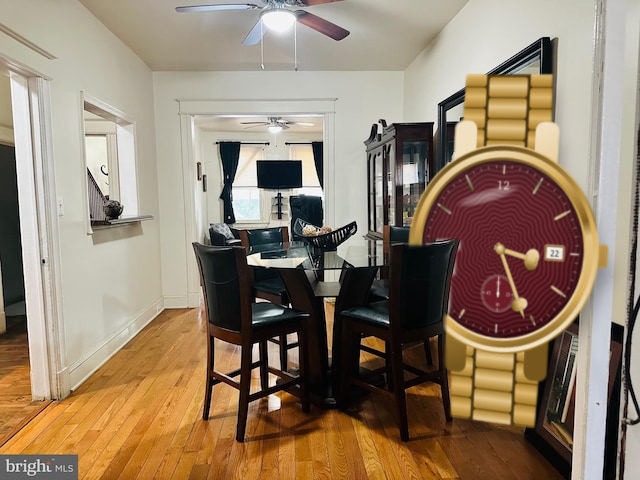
3:26
